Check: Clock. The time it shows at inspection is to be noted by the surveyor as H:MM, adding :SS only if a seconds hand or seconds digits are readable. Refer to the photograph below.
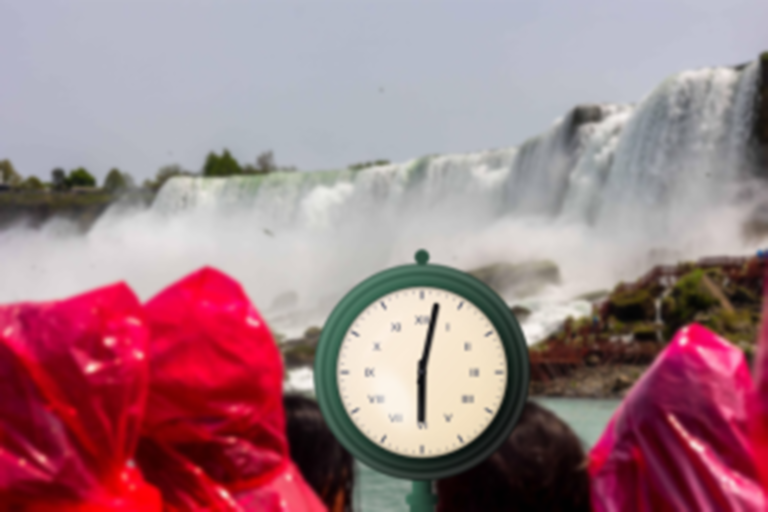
6:02
